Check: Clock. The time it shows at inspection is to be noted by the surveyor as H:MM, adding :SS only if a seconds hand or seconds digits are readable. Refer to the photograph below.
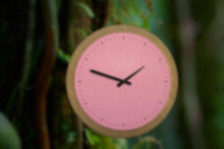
1:48
